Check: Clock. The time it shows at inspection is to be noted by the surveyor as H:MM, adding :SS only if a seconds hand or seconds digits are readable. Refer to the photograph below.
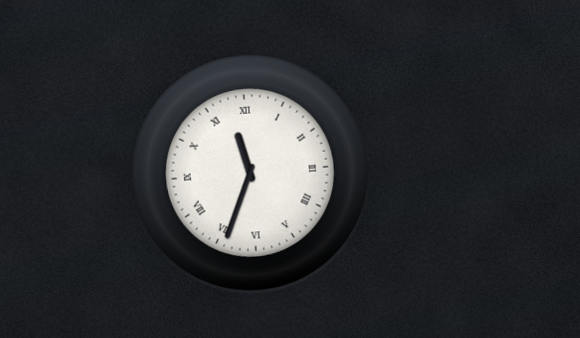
11:34
